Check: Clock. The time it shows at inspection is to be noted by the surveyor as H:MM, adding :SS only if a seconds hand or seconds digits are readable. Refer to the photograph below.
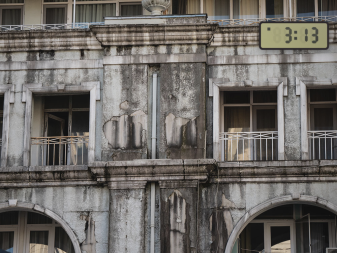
3:13
